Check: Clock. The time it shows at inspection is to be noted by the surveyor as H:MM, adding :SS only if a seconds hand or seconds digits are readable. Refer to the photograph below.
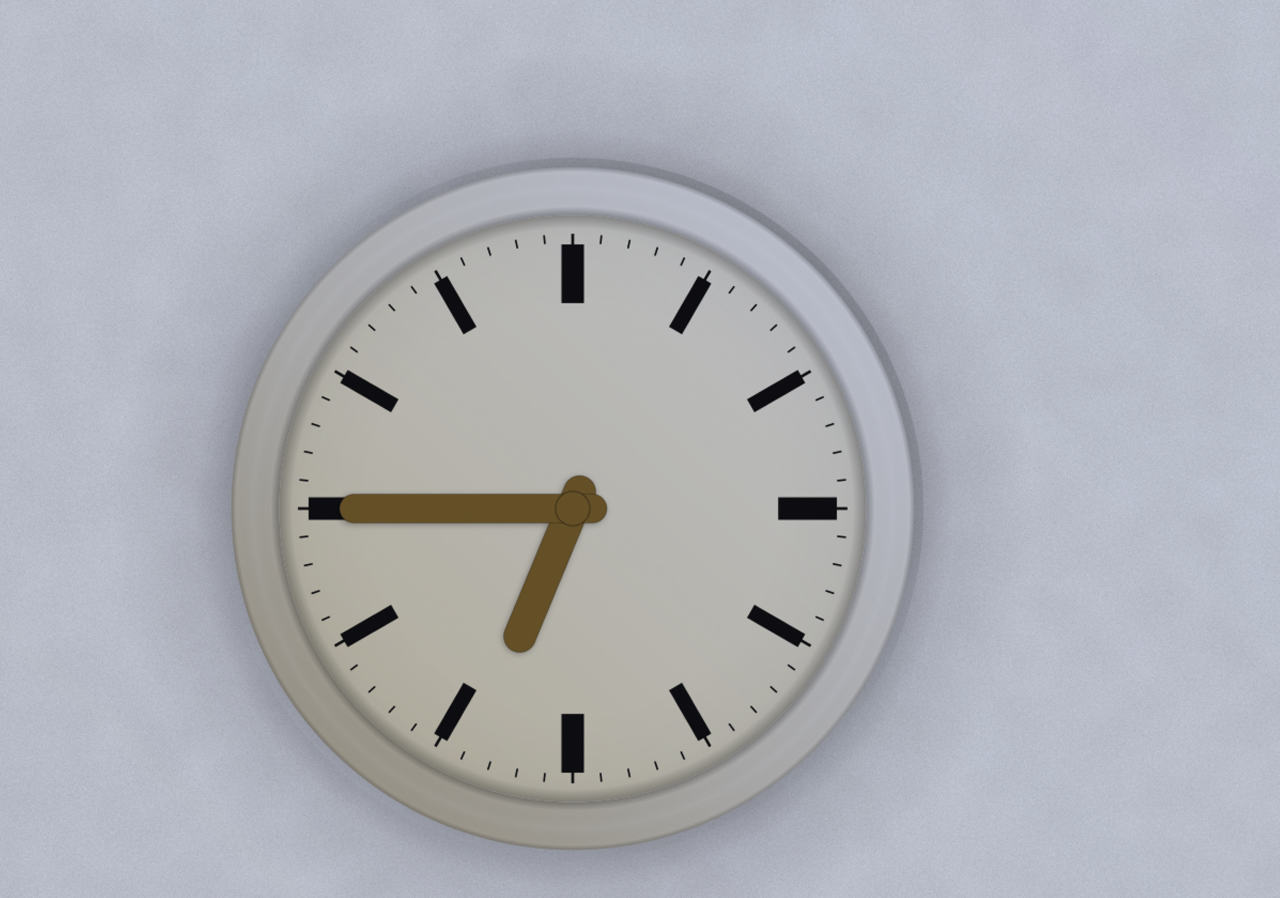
6:45
